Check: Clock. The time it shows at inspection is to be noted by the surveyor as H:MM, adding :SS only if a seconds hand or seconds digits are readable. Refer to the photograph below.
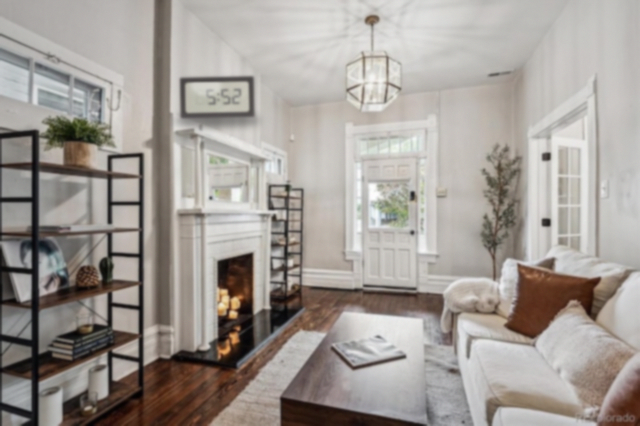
5:52
